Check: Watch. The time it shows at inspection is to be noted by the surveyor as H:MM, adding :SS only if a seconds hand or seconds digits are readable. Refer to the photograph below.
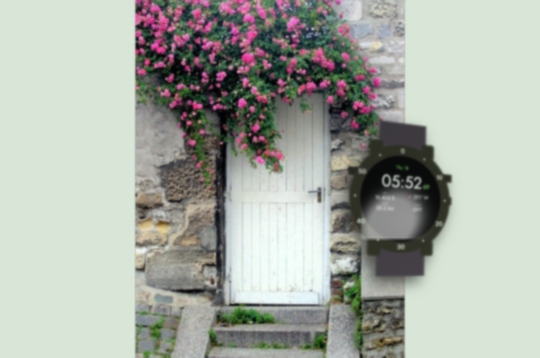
5:52
